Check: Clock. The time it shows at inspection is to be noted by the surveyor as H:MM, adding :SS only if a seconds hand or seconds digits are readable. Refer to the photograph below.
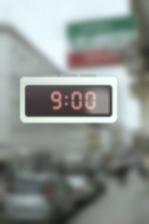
9:00
